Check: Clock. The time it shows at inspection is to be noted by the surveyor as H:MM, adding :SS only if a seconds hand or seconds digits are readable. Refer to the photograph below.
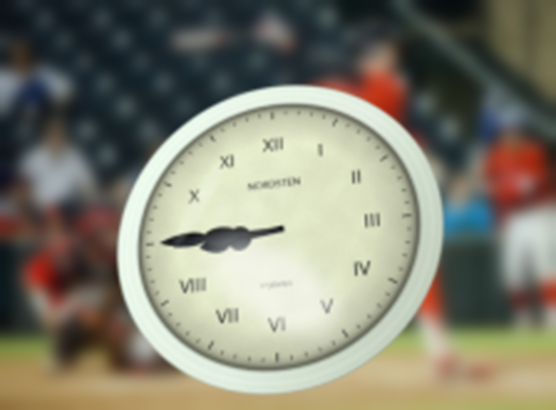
8:45
